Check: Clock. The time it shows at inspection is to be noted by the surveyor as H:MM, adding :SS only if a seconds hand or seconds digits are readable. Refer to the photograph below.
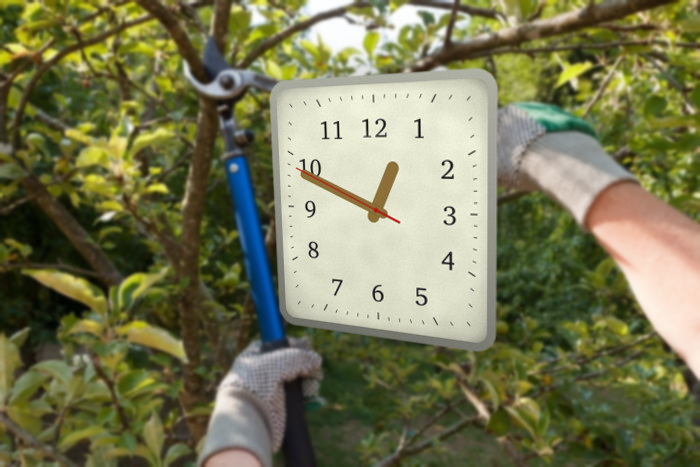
12:48:49
